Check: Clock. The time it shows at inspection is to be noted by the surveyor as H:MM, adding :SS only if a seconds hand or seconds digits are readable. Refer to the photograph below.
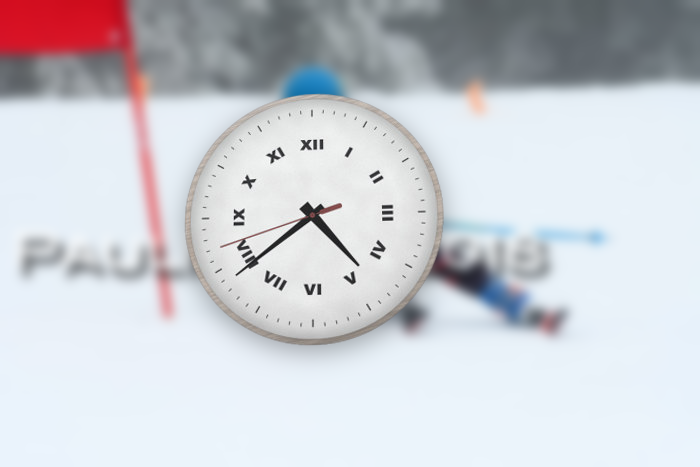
4:38:42
